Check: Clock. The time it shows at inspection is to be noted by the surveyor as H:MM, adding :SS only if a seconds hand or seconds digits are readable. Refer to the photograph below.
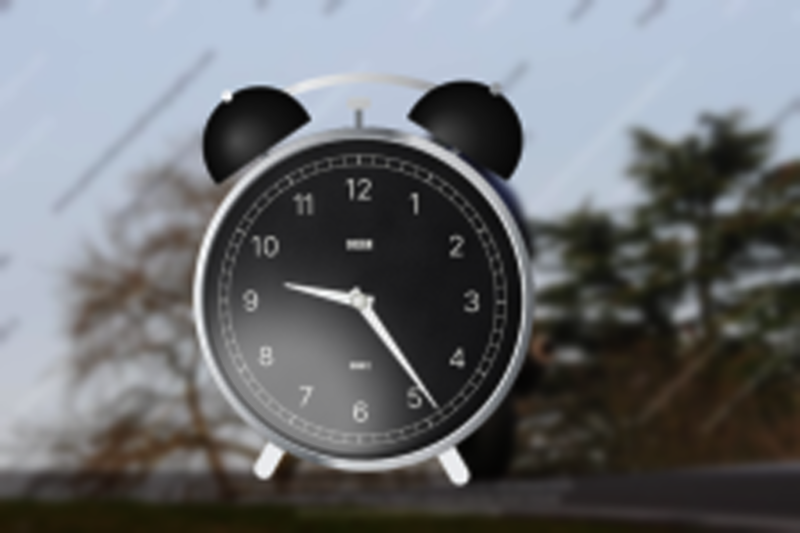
9:24
